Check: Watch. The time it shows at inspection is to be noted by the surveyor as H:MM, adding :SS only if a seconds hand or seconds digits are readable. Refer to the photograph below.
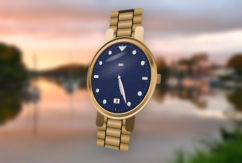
5:26
